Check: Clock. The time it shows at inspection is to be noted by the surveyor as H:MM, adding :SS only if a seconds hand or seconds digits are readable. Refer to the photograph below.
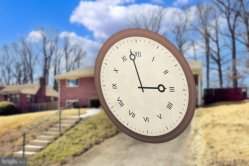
2:58
